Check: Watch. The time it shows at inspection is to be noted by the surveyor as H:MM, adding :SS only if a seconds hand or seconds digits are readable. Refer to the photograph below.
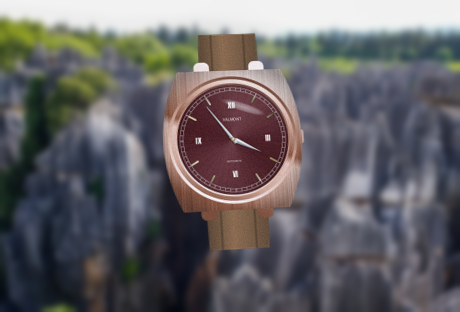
3:54
